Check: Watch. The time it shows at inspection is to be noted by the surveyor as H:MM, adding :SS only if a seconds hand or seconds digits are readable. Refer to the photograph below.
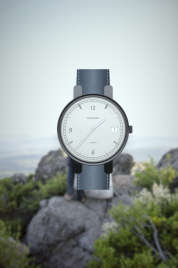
1:37
